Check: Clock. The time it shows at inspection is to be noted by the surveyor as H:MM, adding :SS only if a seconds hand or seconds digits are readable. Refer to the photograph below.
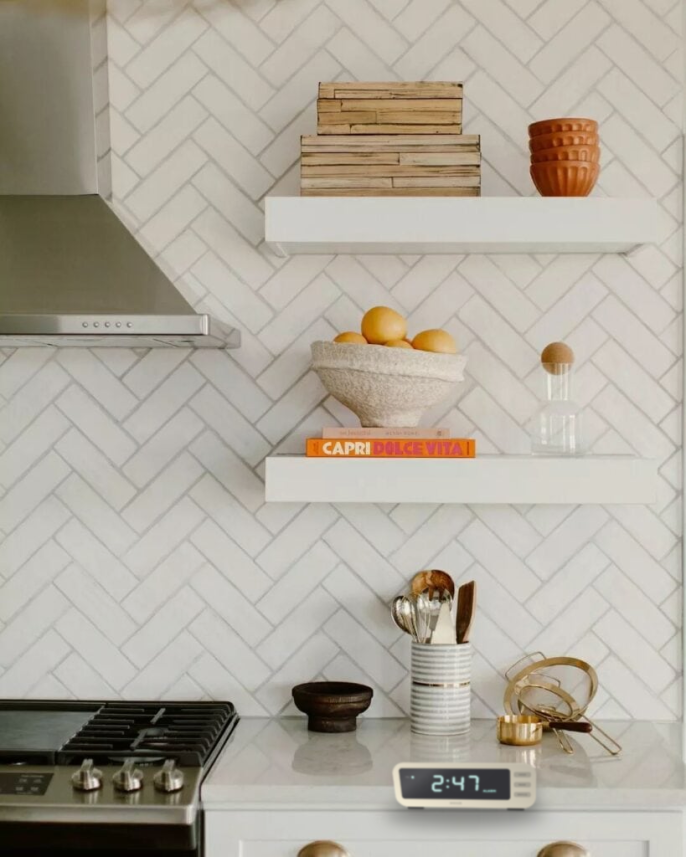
2:47
